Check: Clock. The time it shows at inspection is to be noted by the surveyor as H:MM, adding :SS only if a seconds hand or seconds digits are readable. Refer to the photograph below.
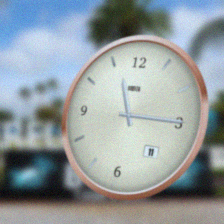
11:15
